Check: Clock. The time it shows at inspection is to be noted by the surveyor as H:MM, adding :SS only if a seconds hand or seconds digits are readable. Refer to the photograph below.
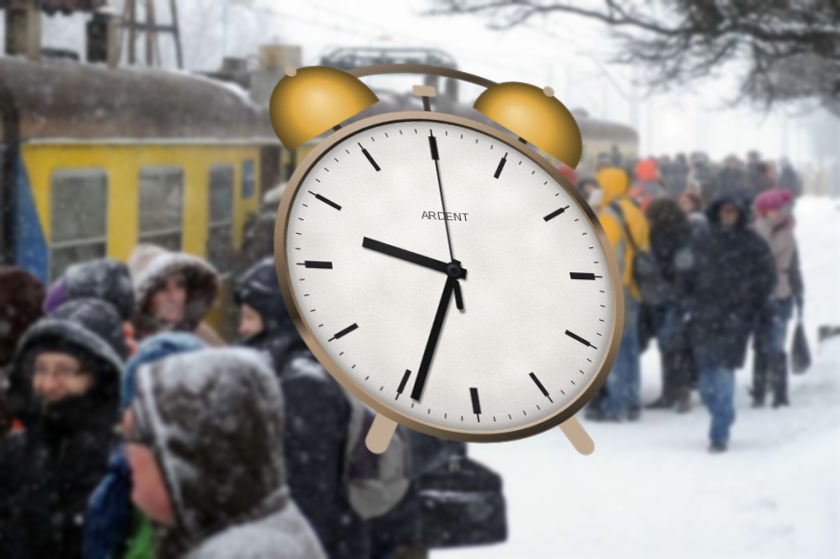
9:34:00
